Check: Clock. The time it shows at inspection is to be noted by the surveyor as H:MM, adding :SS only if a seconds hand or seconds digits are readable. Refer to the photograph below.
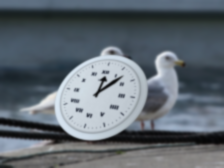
12:07
